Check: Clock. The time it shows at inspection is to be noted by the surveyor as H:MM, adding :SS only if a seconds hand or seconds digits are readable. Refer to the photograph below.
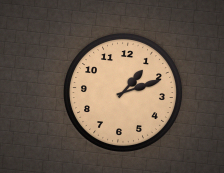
1:11
